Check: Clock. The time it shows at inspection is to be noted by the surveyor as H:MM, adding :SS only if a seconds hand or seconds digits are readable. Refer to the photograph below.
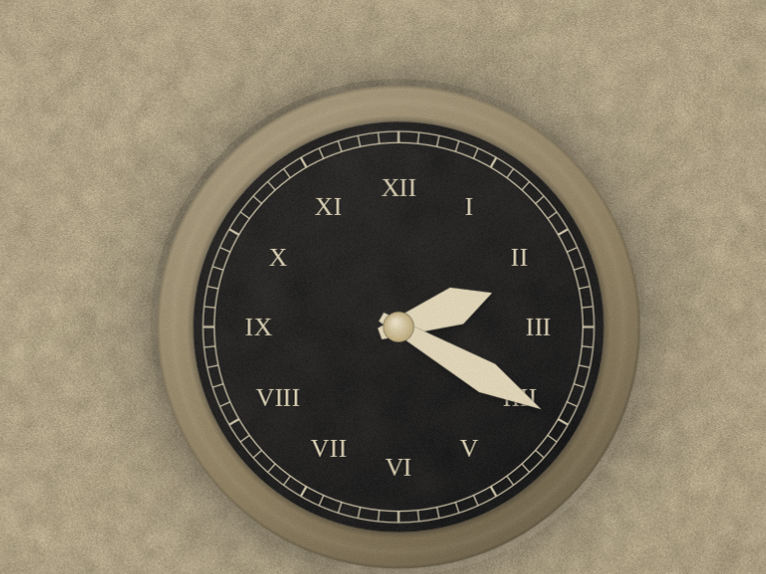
2:20
